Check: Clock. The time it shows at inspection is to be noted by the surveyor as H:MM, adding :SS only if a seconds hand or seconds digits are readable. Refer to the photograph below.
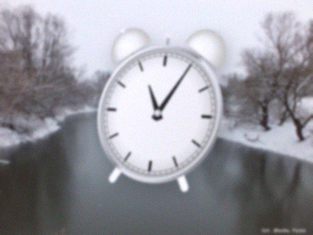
11:05
